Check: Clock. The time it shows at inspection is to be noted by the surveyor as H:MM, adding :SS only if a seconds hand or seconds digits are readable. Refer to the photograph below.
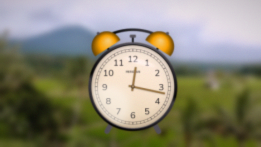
12:17
